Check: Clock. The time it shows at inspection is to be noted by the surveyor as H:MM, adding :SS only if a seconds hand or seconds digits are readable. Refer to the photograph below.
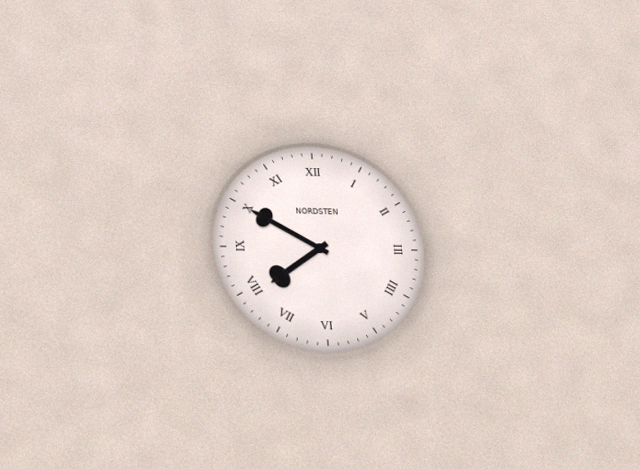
7:50
